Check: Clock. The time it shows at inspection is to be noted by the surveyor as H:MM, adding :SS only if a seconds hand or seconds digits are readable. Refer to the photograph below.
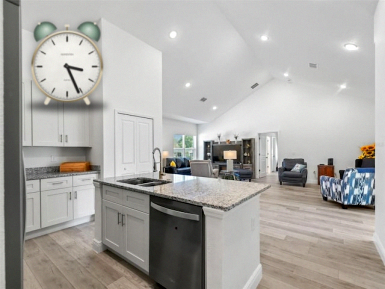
3:26
